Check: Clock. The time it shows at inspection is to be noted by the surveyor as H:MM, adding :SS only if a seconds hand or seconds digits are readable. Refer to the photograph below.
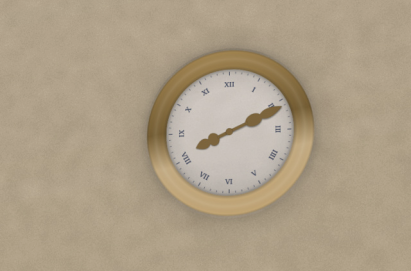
8:11
